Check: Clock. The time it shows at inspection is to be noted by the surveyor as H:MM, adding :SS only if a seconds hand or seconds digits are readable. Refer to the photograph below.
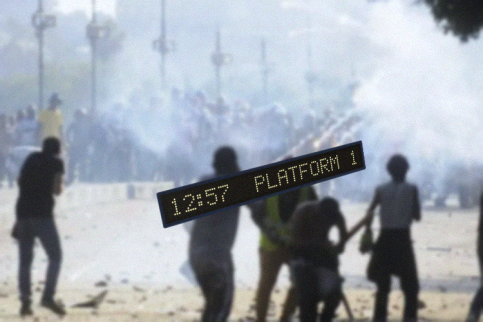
12:57
